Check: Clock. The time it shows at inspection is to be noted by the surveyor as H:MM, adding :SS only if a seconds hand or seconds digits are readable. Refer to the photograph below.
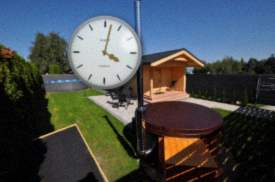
4:02
